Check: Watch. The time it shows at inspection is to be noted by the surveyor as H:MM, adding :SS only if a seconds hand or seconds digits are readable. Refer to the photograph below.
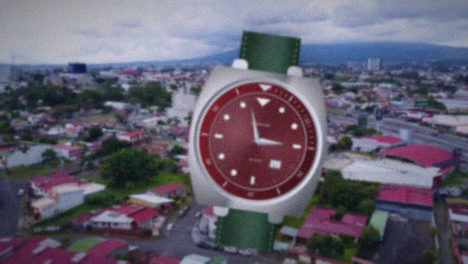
2:57
